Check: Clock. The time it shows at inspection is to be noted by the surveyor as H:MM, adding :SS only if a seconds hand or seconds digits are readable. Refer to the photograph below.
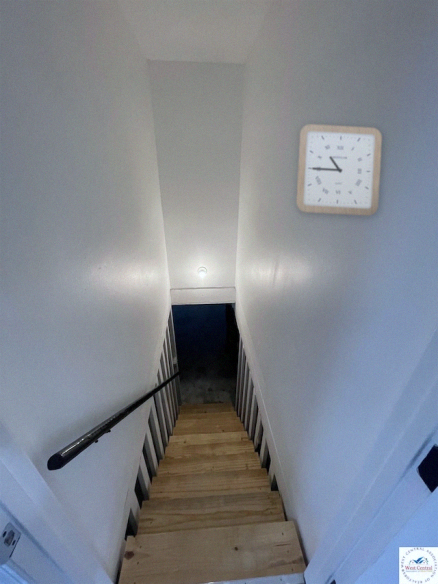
10:45
